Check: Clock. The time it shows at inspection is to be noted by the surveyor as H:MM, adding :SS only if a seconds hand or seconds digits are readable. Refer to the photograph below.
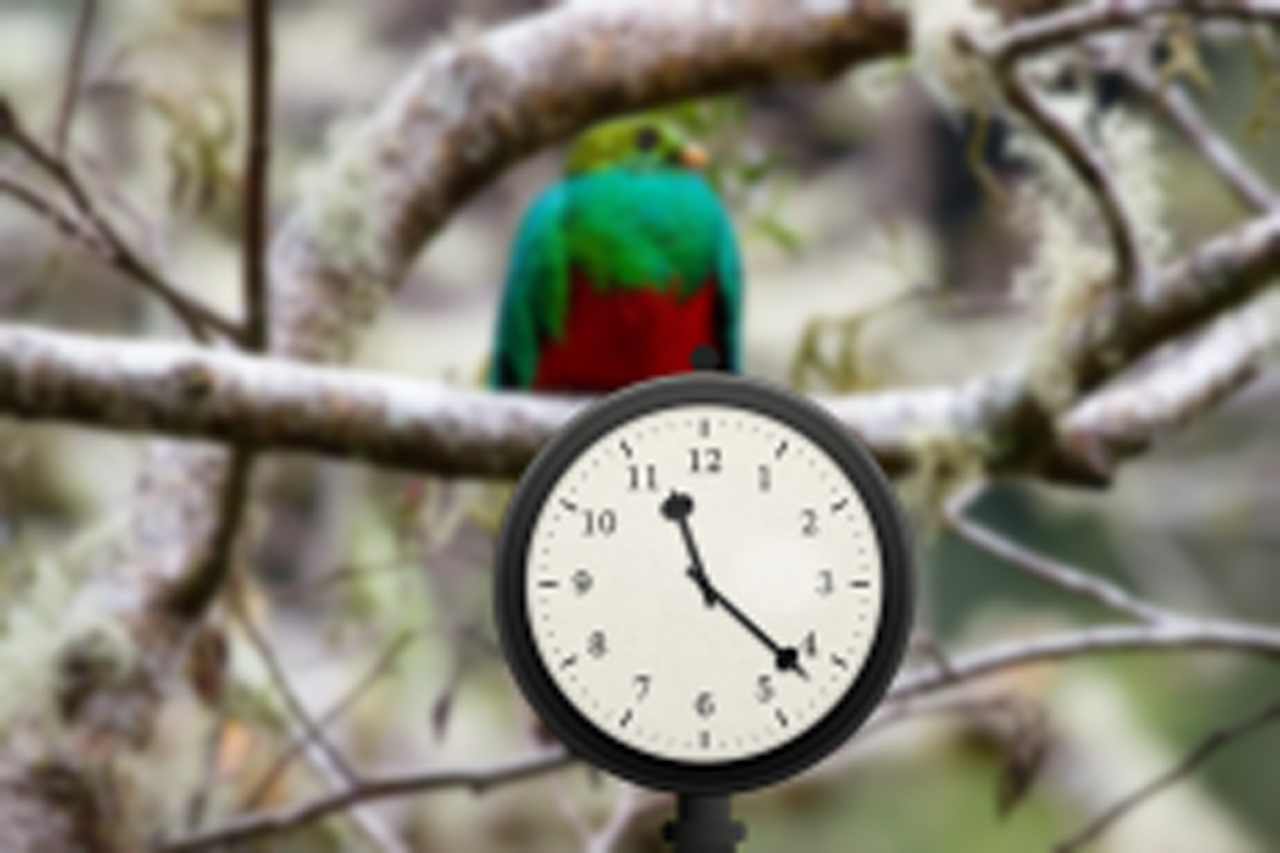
11:22
